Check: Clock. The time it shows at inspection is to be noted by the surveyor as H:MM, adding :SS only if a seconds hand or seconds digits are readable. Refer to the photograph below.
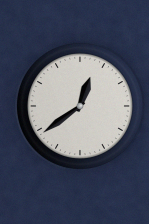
12:39
